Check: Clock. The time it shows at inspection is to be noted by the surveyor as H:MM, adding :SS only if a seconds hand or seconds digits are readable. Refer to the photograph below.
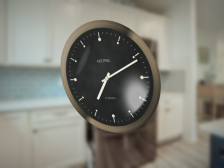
7:11
